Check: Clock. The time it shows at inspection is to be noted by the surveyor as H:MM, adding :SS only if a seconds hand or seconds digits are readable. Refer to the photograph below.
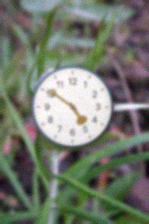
4:51
